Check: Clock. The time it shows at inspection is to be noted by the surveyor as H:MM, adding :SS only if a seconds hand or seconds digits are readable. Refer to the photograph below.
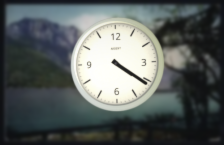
4:21
